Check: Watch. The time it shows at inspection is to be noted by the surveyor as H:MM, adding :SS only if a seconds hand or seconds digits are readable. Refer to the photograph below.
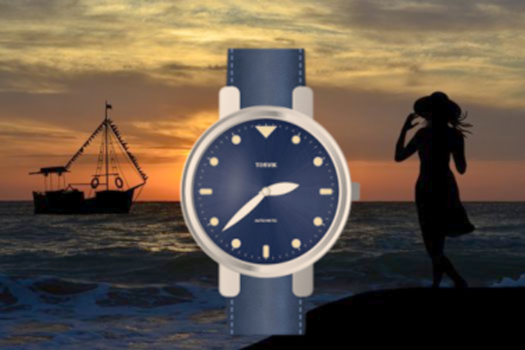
2:38
